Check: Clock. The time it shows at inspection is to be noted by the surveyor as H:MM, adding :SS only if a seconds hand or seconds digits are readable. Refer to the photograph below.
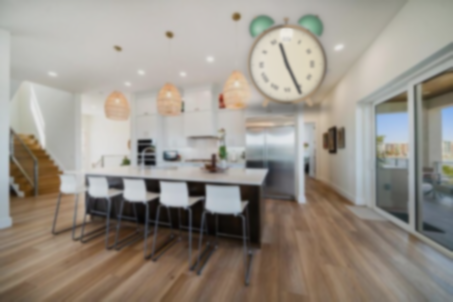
11:26
